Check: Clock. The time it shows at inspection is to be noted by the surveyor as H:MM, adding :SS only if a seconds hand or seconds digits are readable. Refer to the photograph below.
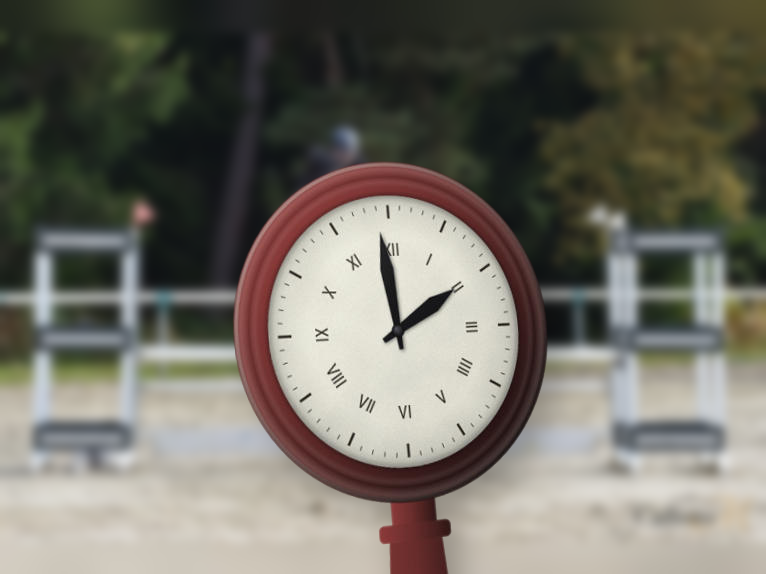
1:59
